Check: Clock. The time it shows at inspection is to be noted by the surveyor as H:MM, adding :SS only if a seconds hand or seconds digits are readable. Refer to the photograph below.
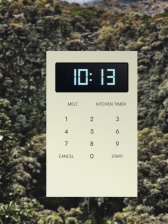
10:13
